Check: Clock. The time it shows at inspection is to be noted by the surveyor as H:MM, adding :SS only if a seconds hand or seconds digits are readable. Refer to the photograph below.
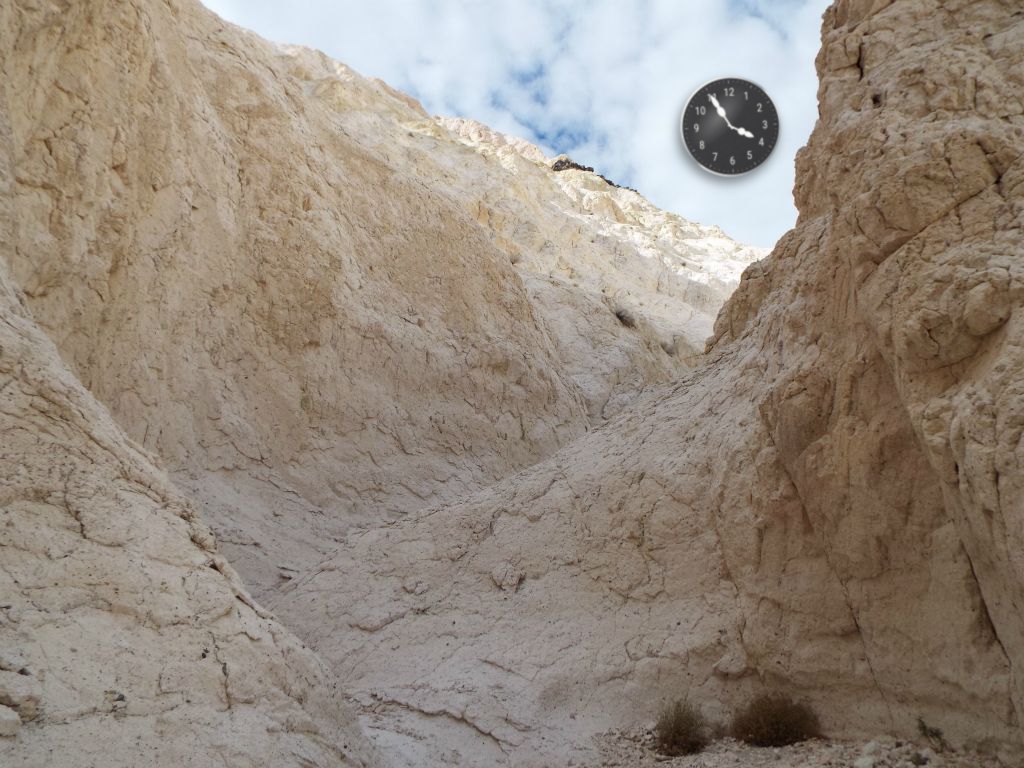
3:55
